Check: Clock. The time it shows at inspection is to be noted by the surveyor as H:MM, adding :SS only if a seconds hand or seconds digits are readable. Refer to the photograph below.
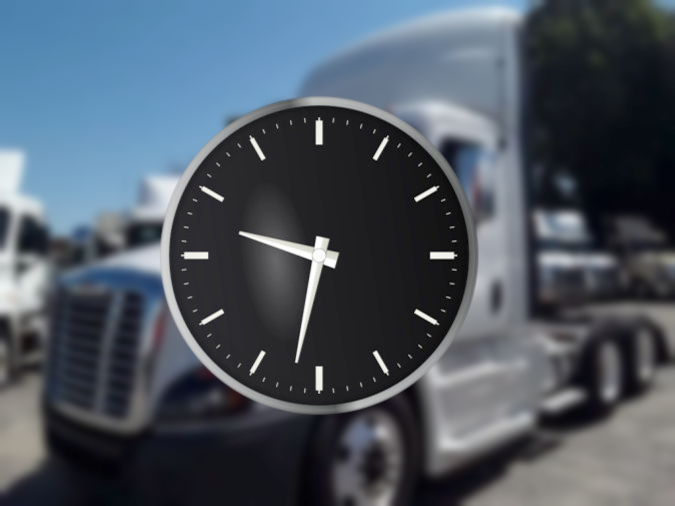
9:32
